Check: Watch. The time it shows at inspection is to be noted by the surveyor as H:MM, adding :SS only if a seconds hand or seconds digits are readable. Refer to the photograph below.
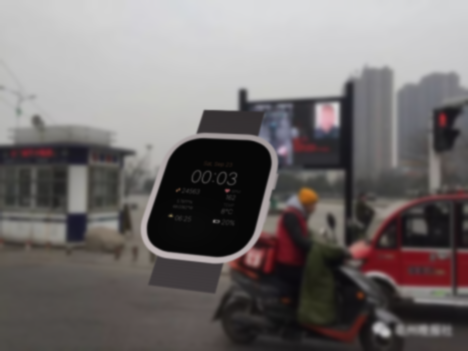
0:03
